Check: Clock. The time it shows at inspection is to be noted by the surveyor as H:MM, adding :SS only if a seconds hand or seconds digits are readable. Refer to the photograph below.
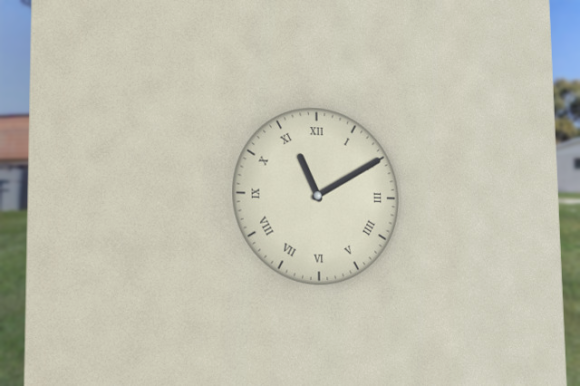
11:10
